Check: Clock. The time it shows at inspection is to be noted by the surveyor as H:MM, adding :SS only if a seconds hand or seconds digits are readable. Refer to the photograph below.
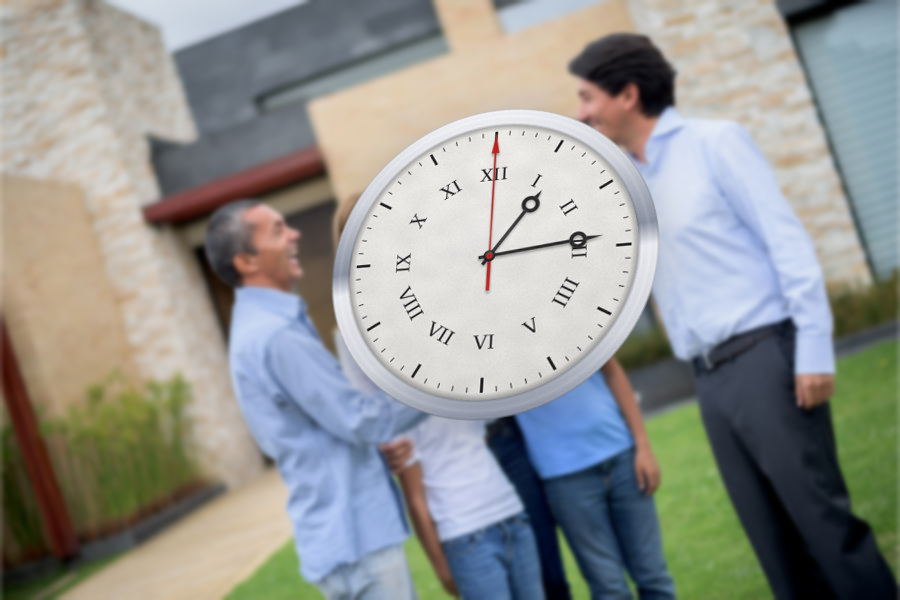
1:14:00
